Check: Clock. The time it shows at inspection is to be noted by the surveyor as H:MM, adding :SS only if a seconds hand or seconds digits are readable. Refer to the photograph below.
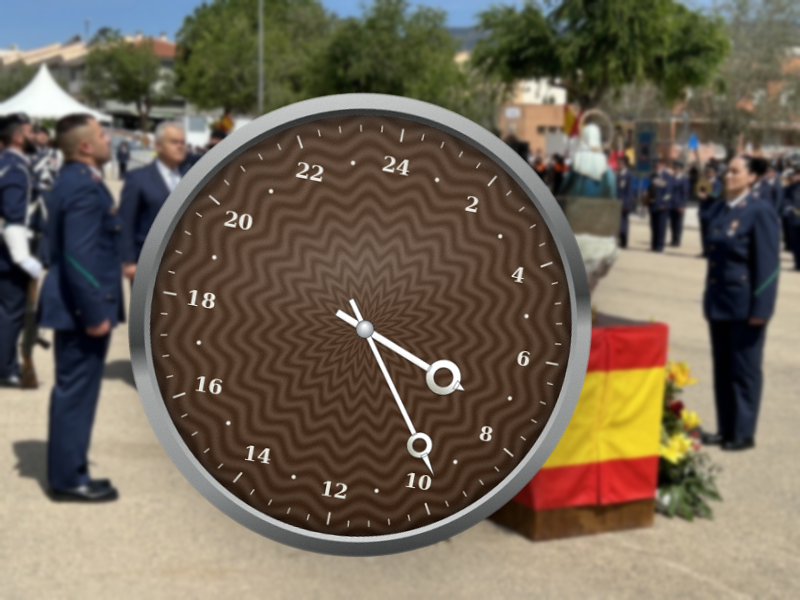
7:24
